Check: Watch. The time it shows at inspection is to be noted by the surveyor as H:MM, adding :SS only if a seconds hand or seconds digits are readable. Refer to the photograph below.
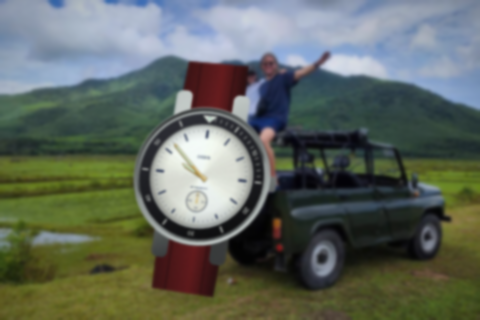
9:52
